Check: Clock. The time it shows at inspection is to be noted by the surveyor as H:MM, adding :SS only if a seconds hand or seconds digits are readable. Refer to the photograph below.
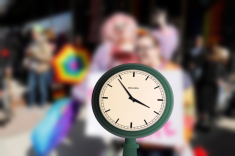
3:54
